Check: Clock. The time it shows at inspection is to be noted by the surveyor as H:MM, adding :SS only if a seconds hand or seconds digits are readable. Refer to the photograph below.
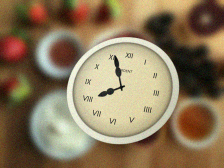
7:56
